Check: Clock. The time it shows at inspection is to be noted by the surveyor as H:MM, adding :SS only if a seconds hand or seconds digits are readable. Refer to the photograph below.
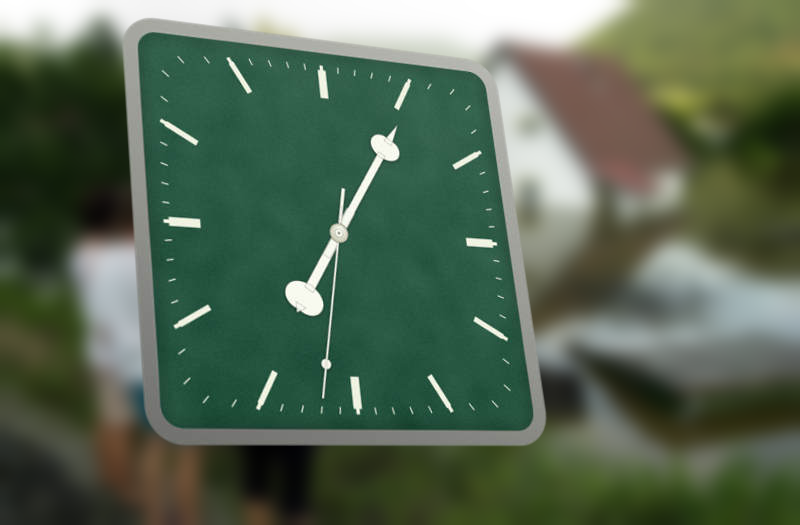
7:05:32
